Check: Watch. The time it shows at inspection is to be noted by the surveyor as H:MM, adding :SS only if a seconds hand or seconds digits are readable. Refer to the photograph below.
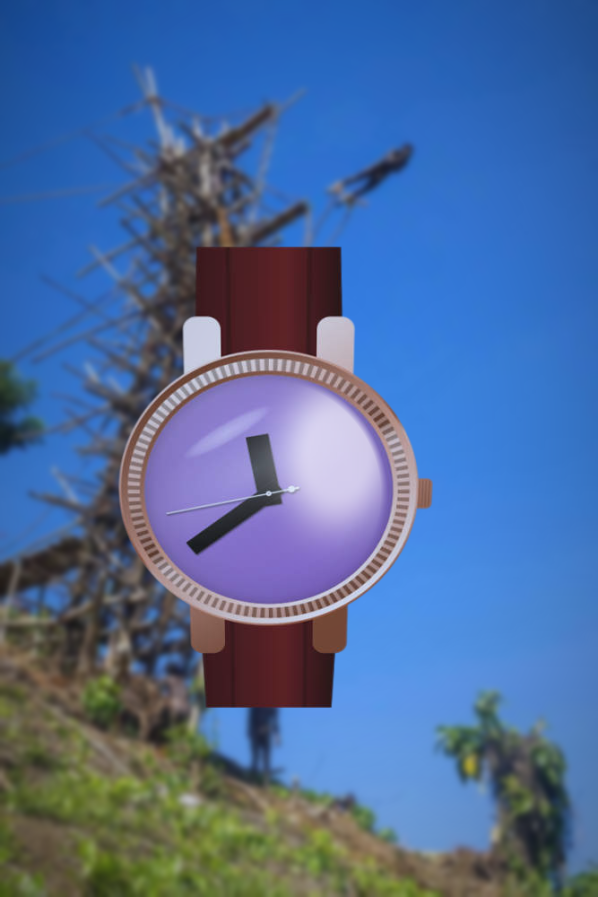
11:38:43
